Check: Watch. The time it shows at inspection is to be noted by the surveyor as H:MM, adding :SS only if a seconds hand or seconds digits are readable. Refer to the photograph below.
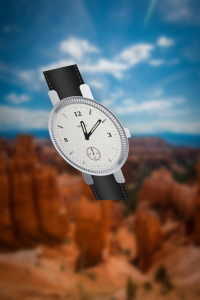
12:09
